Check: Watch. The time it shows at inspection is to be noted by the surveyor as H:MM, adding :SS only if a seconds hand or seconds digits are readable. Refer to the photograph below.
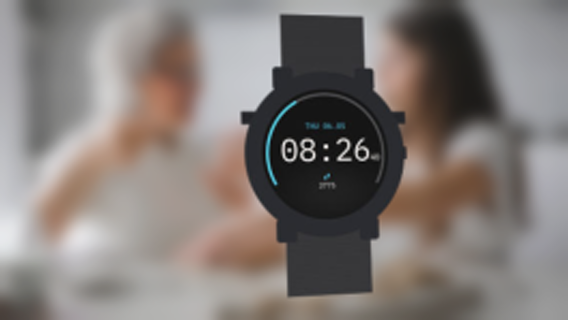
8:26
